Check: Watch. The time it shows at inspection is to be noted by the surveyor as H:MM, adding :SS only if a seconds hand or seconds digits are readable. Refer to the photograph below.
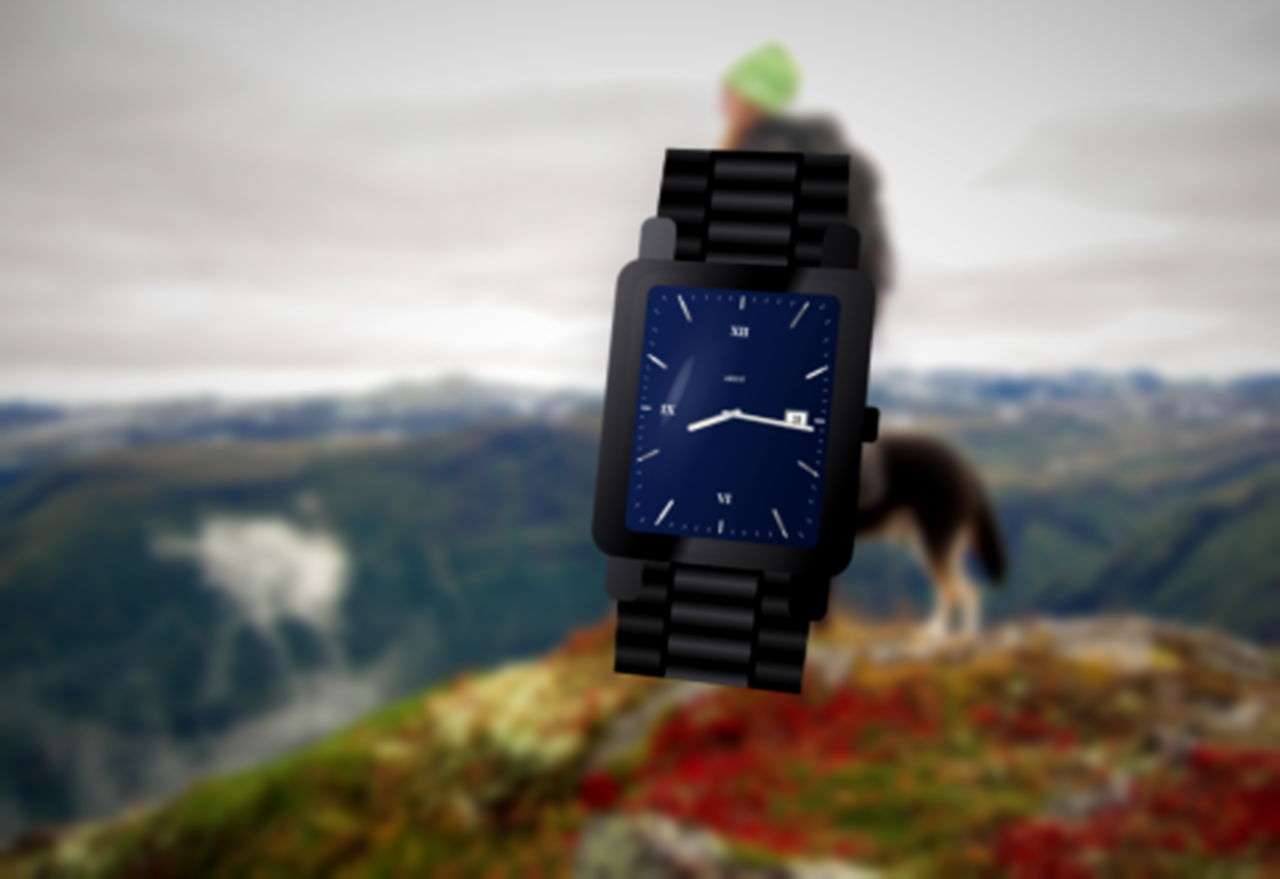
8:16
